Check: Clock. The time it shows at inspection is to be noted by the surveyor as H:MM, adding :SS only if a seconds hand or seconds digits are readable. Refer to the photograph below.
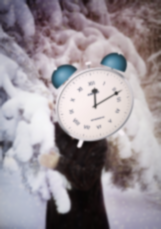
12:12
